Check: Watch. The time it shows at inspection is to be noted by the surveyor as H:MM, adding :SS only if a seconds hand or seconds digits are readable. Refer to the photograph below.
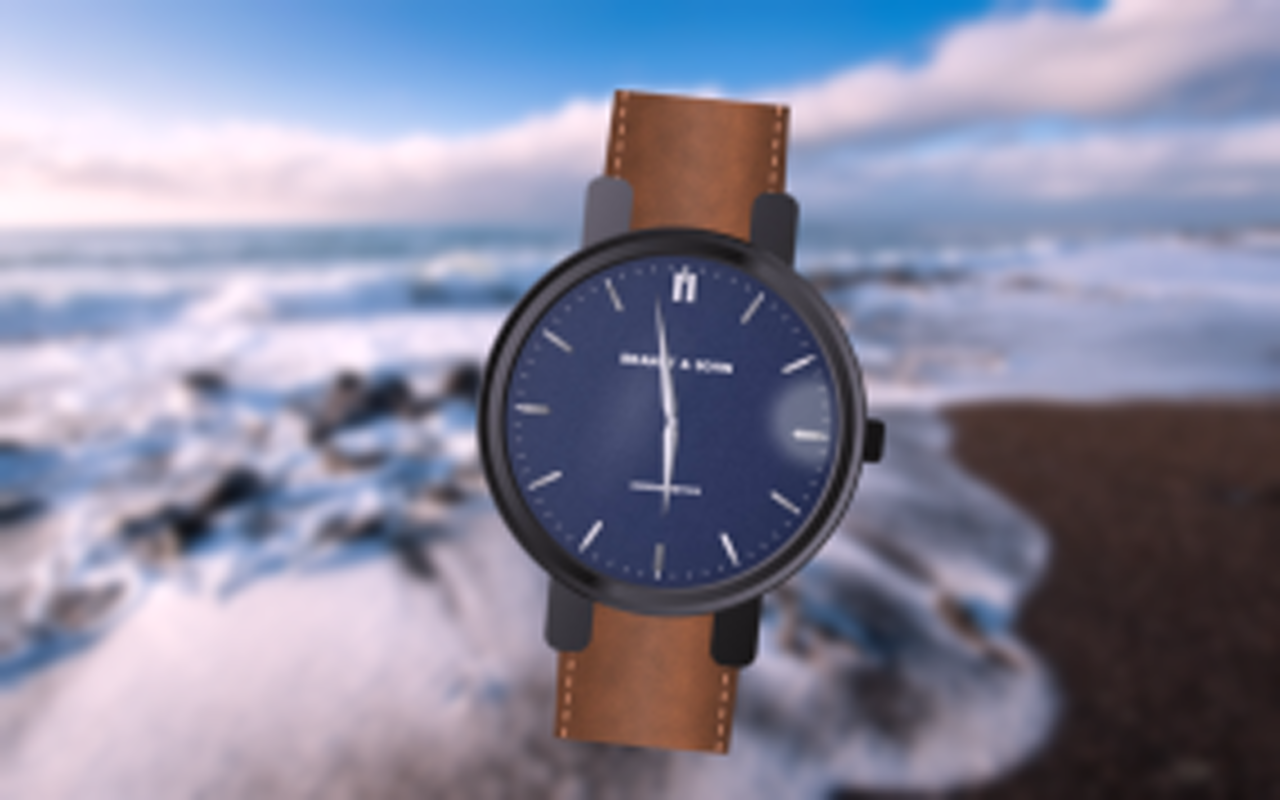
5:58
